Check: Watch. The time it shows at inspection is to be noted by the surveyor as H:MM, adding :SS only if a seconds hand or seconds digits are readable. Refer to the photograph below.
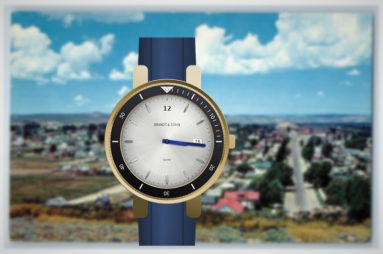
3:16
